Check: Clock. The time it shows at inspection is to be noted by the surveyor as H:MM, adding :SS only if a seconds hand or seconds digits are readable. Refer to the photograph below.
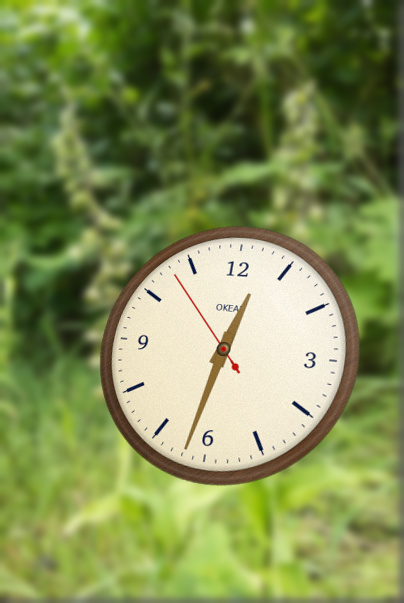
12:31:53
